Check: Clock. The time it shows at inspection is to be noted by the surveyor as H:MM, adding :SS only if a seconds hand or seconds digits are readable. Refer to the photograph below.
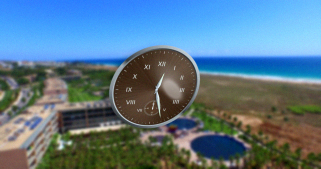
12:27
